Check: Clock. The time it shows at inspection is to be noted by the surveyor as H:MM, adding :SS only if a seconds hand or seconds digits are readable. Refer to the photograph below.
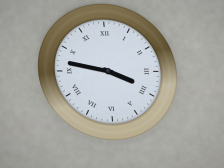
3:47
